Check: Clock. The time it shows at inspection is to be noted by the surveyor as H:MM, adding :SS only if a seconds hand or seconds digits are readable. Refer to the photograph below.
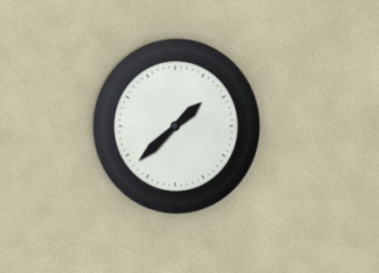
1:38
